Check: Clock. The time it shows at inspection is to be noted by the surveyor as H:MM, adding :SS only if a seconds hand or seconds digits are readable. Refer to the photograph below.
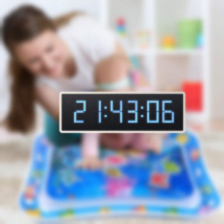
21:43:06
